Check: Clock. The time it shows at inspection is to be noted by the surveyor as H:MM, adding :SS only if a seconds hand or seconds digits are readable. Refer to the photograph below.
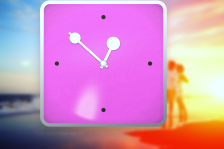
12:52
